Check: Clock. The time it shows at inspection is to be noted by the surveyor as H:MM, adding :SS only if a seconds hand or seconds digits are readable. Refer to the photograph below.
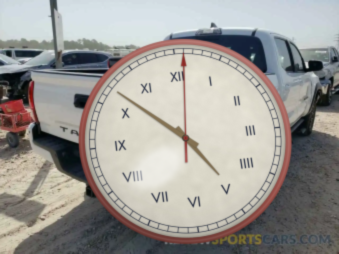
4:52:01
